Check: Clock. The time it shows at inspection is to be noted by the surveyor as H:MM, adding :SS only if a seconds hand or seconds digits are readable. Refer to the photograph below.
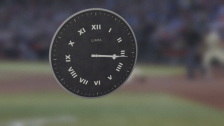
3:16
